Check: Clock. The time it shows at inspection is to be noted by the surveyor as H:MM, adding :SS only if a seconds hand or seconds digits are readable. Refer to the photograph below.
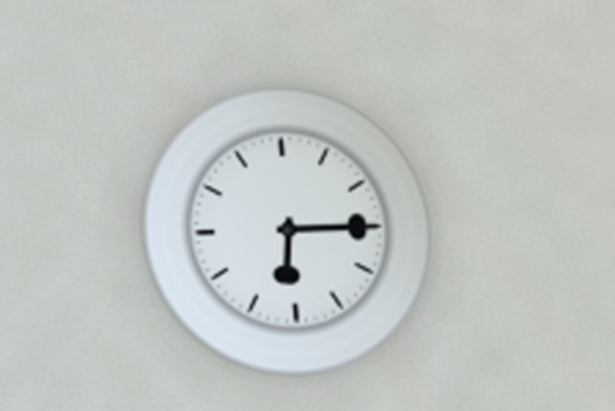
6:15
